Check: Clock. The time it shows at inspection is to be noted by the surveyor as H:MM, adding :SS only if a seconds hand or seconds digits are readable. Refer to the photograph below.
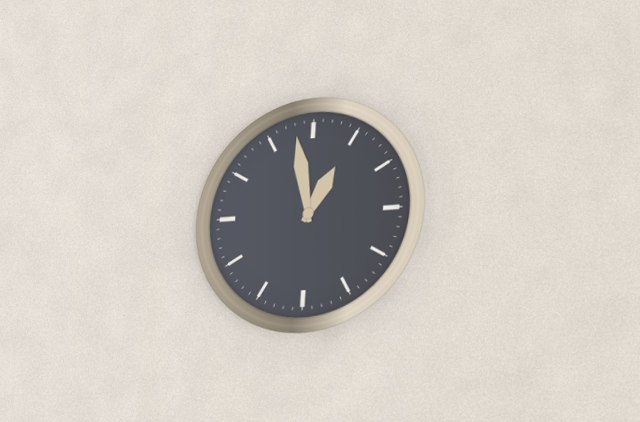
12:58
